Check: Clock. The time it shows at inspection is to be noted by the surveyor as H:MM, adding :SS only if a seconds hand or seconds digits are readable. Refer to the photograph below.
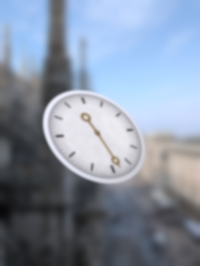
11:28
